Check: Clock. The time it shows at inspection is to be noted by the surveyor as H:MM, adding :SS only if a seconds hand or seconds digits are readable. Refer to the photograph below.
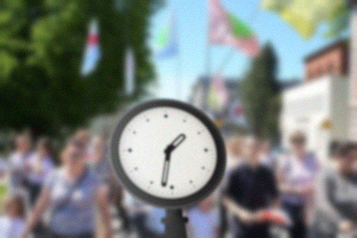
1:32
